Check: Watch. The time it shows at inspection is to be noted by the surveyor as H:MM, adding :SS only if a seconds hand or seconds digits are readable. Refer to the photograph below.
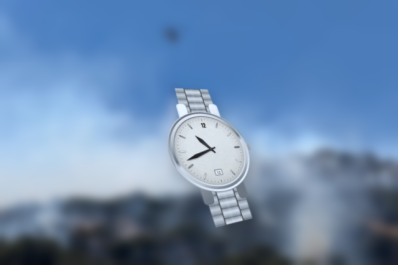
10:42
